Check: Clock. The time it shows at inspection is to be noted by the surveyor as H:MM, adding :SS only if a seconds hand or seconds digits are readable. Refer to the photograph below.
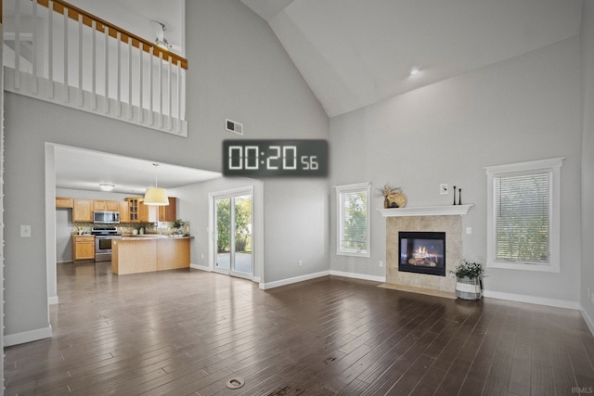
0:20:56
